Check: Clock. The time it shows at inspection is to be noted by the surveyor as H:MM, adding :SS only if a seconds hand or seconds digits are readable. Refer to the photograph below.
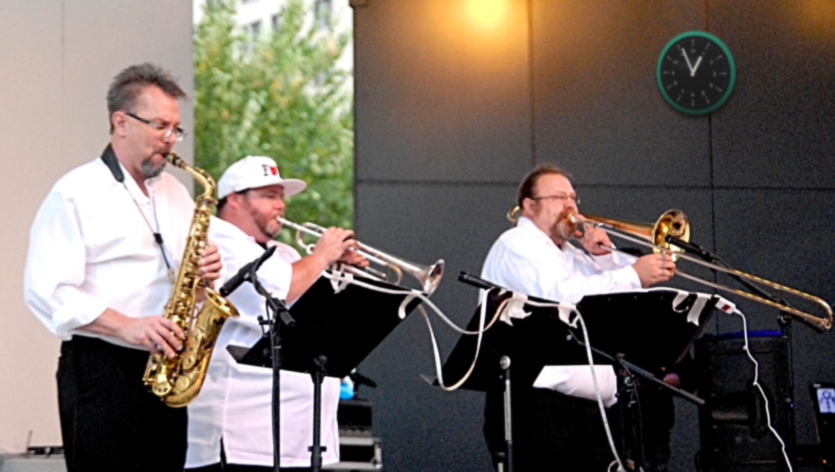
12:56
